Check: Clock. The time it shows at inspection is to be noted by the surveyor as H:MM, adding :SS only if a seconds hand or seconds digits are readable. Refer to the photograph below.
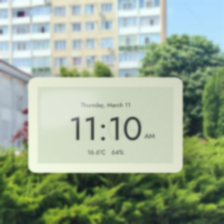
11:10
